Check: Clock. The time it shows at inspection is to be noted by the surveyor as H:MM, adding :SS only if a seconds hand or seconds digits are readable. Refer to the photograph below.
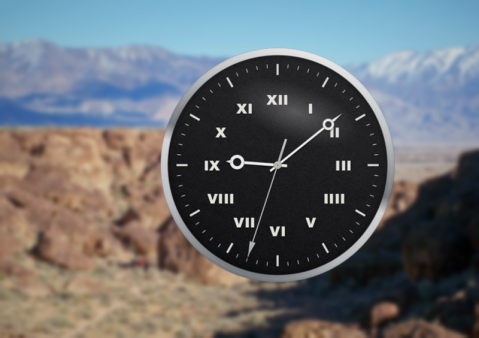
9:08:33
